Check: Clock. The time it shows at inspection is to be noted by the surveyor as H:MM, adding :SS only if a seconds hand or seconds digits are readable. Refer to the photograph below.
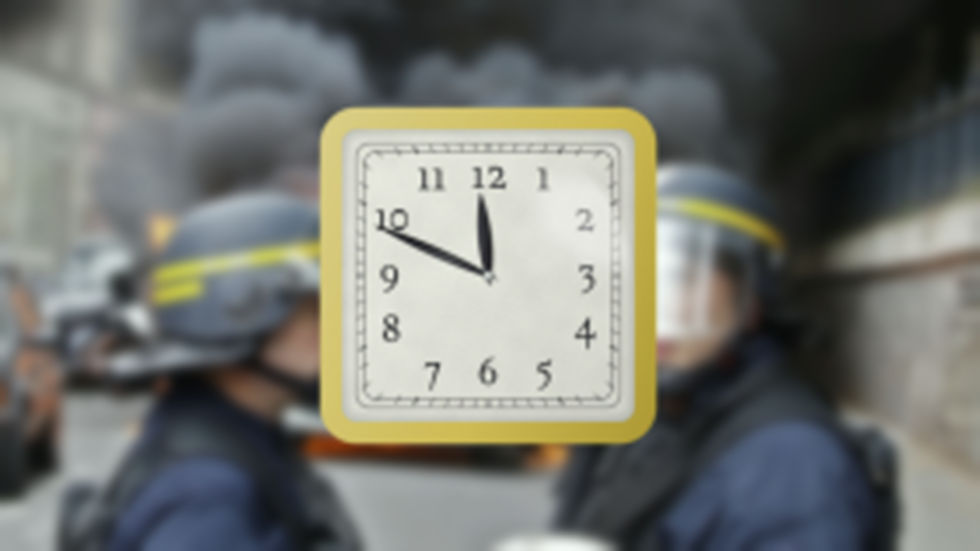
11:49
